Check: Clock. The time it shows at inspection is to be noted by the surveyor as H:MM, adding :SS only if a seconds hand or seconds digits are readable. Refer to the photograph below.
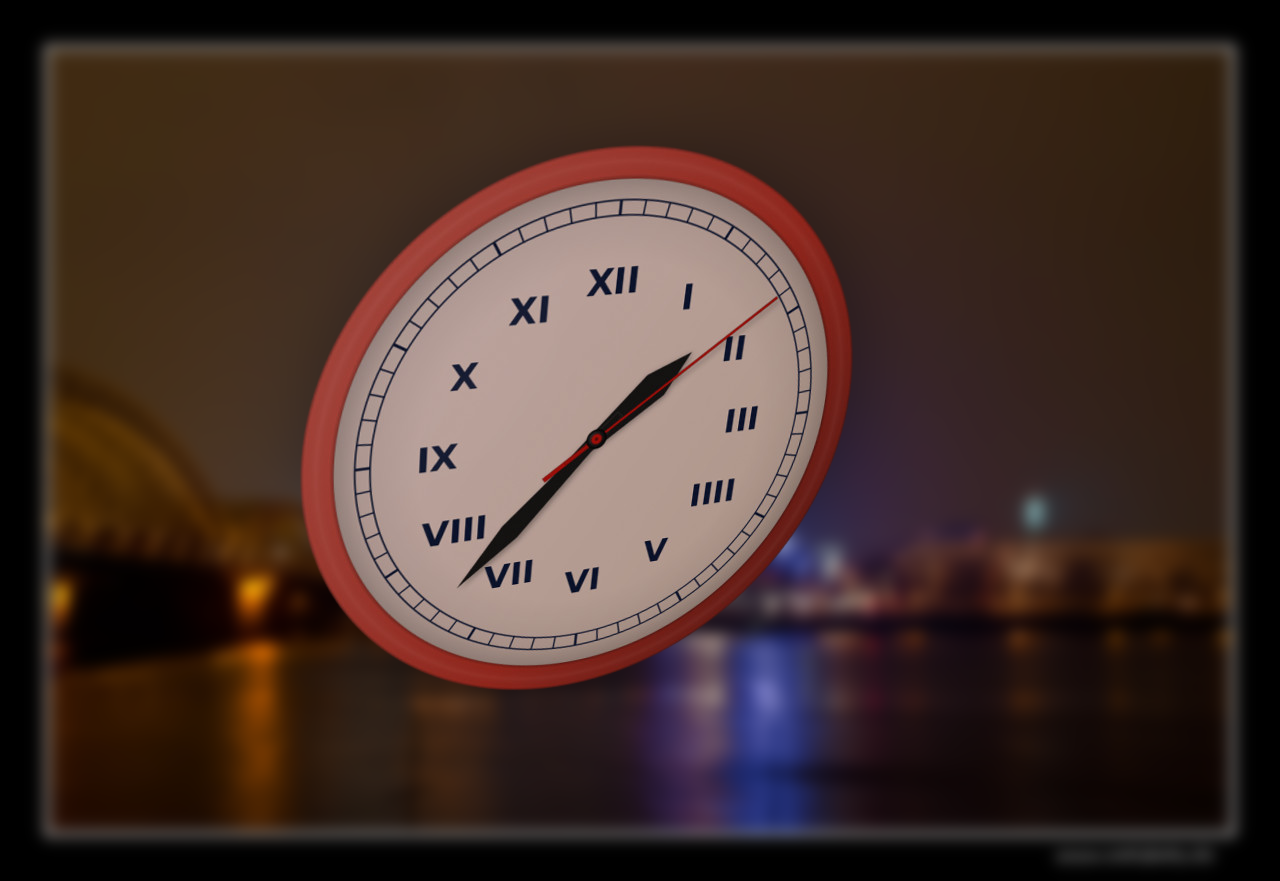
1:37:09
